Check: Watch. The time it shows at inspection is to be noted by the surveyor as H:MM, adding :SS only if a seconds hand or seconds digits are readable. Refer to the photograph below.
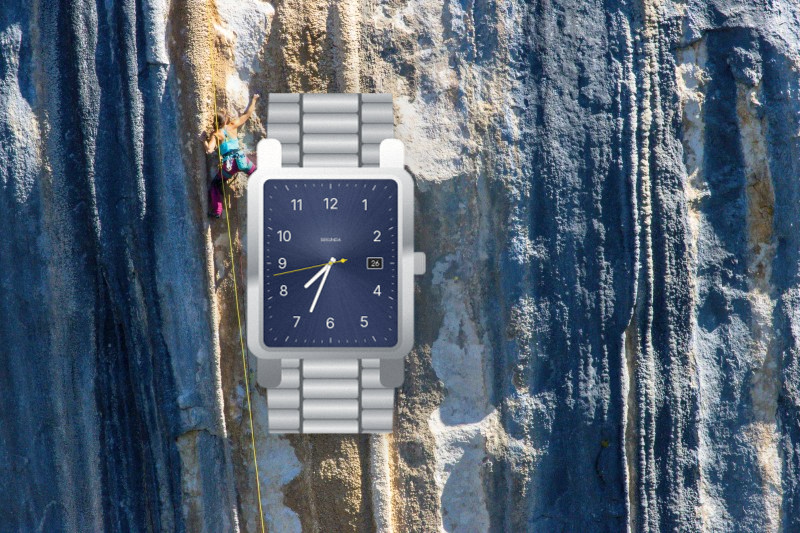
7:33:43
